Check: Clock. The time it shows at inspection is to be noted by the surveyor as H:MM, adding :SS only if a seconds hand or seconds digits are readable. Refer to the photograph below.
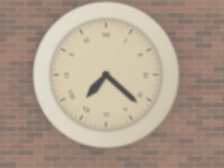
7:22
